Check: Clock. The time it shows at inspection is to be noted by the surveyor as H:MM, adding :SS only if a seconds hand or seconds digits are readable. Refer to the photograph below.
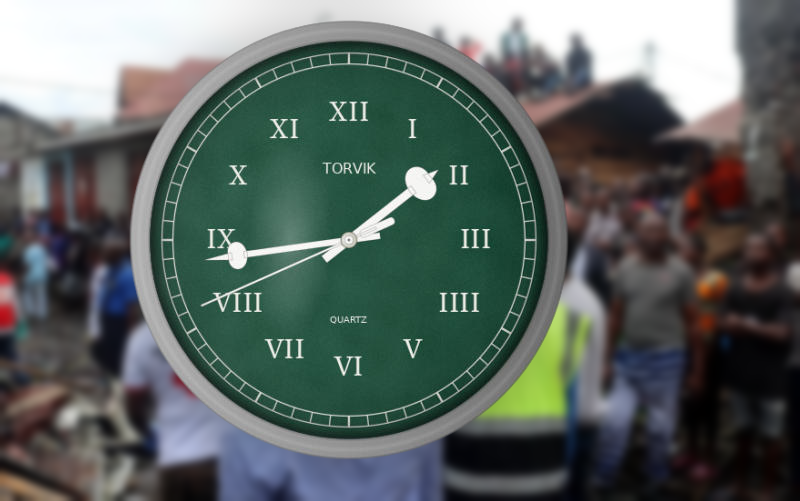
1:43:41
